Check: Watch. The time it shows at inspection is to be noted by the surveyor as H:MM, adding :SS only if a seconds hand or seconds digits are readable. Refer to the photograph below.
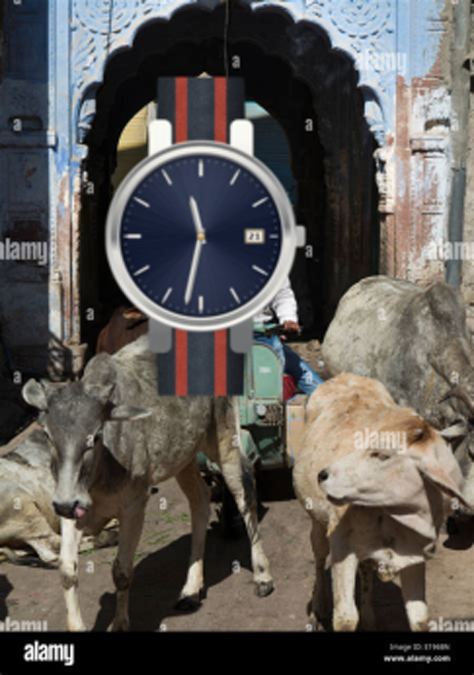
11:32
